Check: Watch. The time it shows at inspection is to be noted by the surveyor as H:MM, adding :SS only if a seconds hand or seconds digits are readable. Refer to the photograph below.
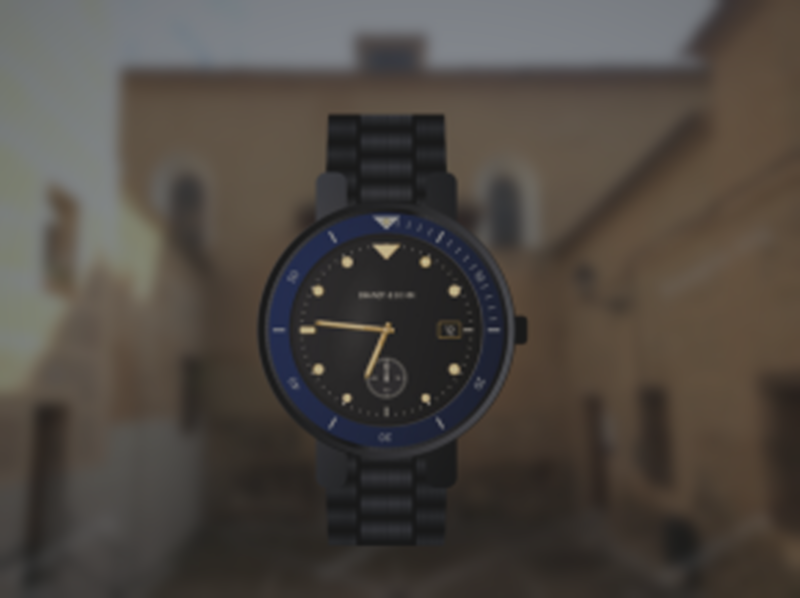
6:46
